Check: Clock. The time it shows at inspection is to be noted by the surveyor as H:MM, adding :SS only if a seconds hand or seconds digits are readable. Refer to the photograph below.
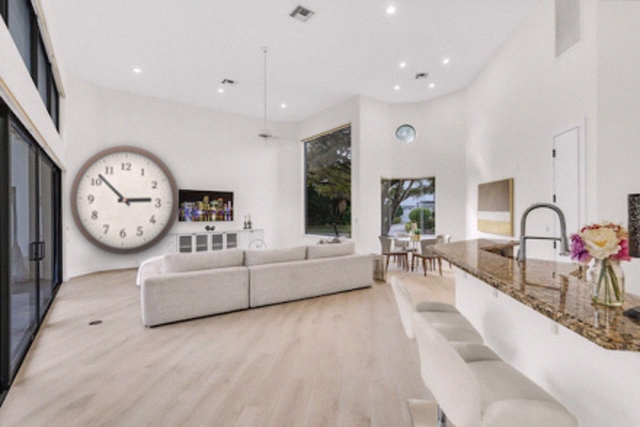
2:52
